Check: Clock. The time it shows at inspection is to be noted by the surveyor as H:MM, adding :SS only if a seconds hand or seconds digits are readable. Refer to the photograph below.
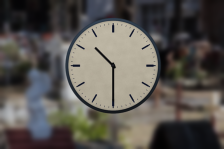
10:30
